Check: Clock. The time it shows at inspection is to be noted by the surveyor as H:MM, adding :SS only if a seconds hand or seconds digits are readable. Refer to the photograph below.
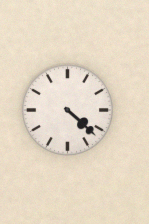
4:22
